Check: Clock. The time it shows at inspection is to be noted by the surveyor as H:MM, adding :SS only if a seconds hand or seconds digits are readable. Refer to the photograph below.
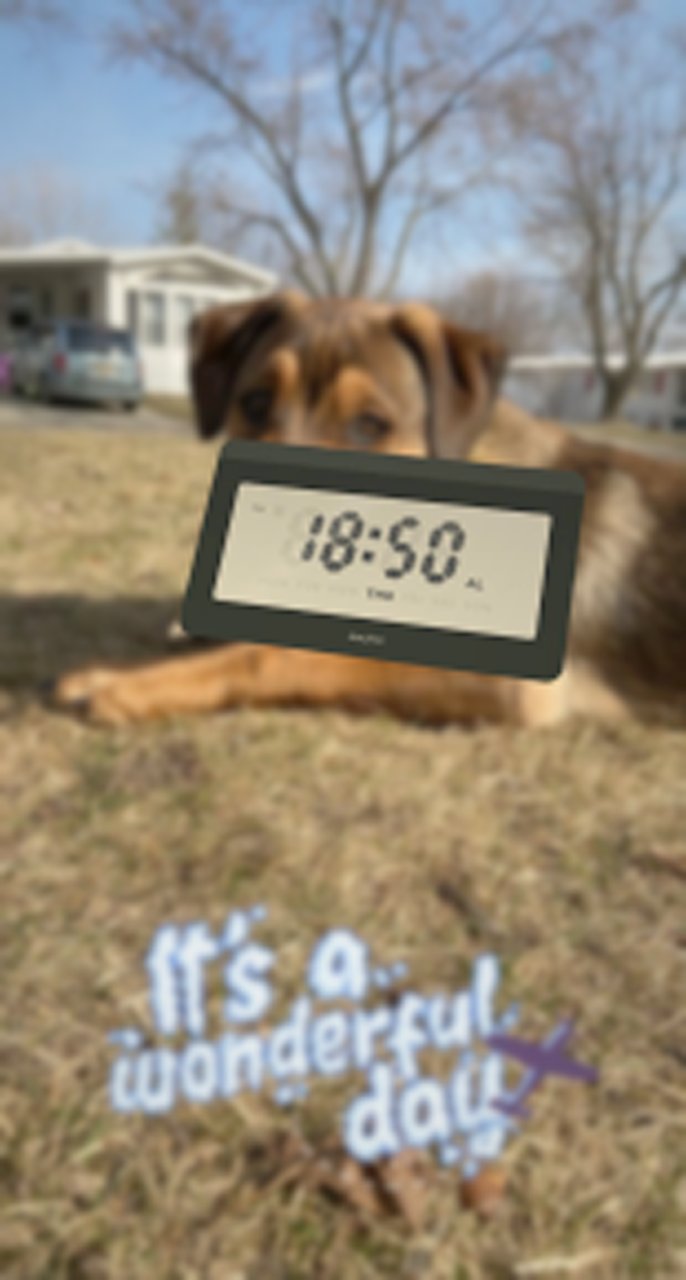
18:50
